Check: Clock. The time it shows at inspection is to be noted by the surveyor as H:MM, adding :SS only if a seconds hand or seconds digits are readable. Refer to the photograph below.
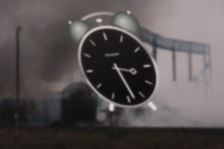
3:28
